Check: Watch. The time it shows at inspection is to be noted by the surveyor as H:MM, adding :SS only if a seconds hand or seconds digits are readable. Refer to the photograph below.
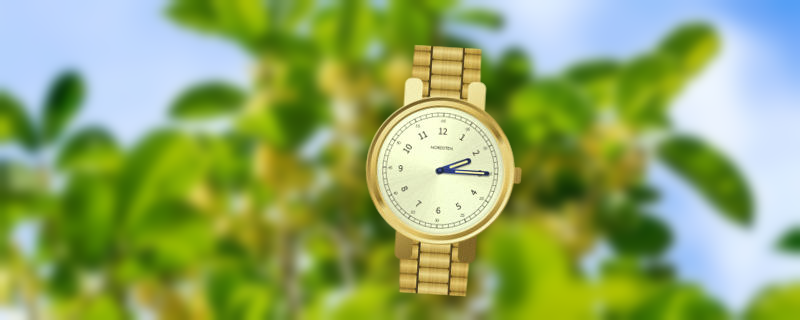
2:15
